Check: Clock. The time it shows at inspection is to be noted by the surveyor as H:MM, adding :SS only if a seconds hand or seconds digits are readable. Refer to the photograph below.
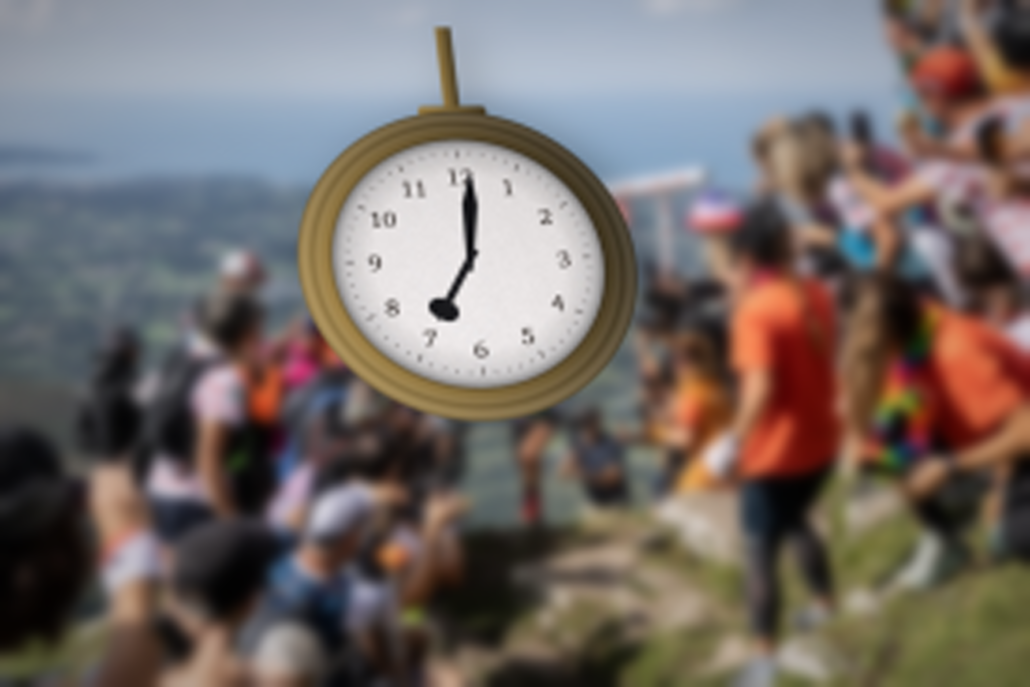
7:01
